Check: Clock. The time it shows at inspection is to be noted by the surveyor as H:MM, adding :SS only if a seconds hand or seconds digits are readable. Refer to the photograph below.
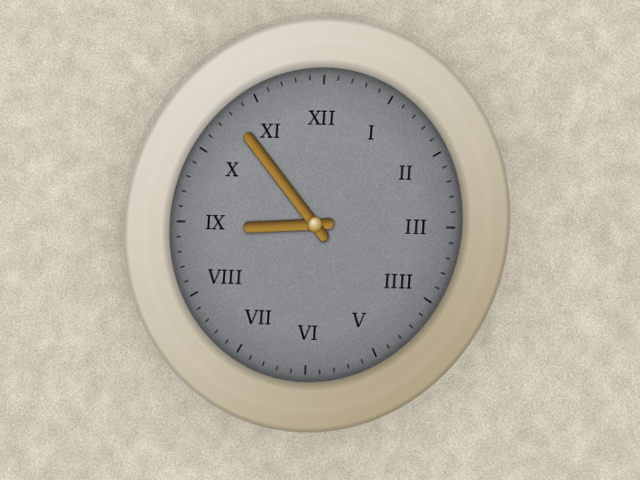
8:53
